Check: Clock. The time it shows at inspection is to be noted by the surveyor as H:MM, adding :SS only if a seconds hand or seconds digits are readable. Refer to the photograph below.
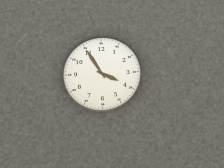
3:55
